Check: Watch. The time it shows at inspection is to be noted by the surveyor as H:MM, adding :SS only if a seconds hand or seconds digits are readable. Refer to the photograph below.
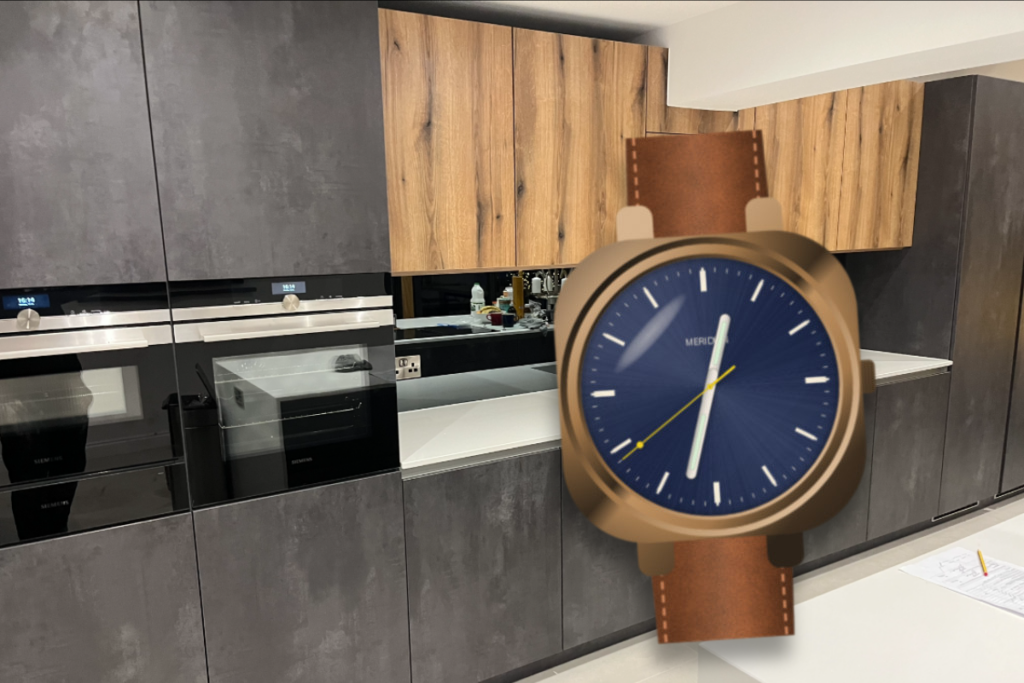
12:32:39
